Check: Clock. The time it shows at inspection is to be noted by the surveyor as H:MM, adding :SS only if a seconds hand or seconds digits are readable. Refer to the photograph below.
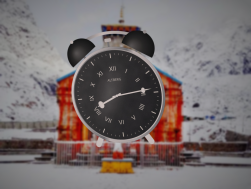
8:14
